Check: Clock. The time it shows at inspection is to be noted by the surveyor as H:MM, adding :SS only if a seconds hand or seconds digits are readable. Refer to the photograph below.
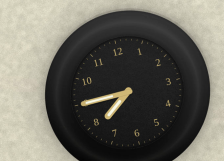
7:45
